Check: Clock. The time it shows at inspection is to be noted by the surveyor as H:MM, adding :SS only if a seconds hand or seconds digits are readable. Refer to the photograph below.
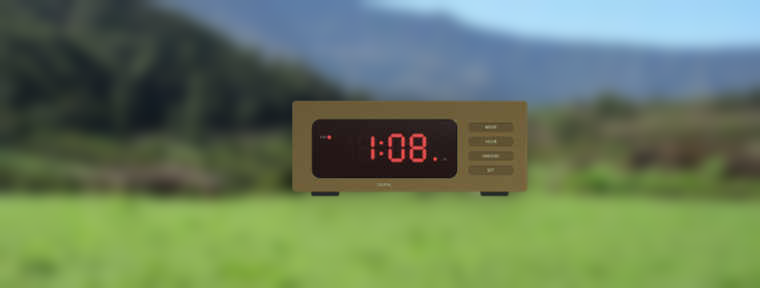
1:08
